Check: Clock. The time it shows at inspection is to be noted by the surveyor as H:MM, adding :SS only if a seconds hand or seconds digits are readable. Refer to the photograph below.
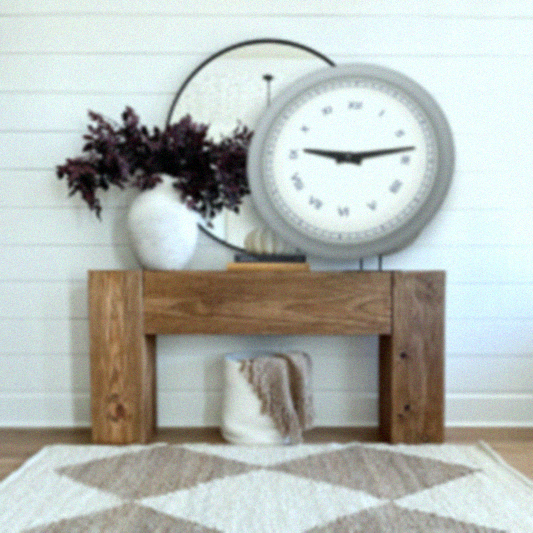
9:13
